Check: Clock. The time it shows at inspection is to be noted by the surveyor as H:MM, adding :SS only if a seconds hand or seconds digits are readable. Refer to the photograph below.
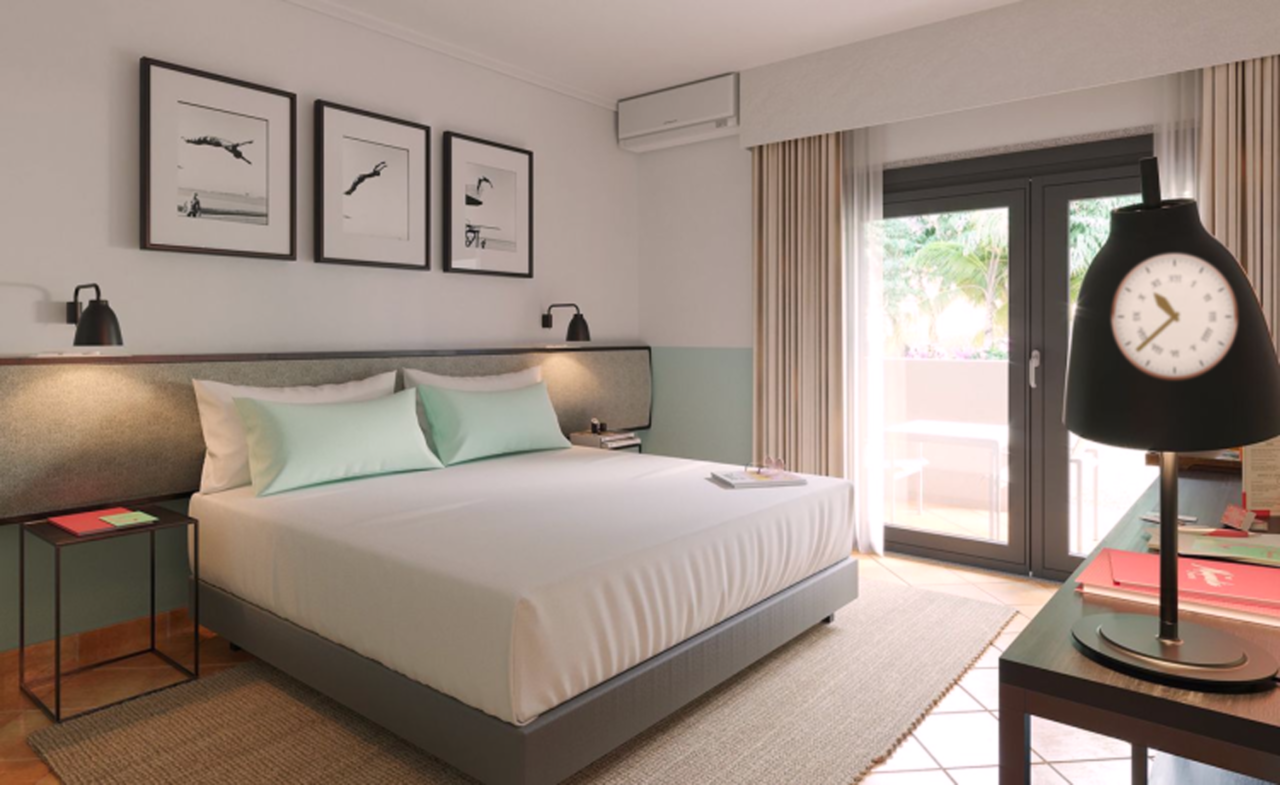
10:38
